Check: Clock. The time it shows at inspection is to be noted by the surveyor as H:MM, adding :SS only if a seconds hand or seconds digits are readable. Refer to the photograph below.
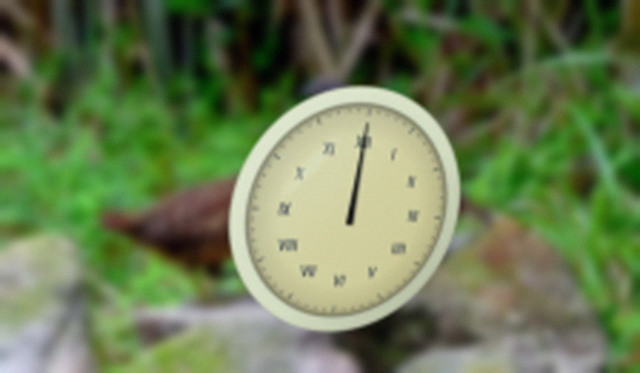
12:00
